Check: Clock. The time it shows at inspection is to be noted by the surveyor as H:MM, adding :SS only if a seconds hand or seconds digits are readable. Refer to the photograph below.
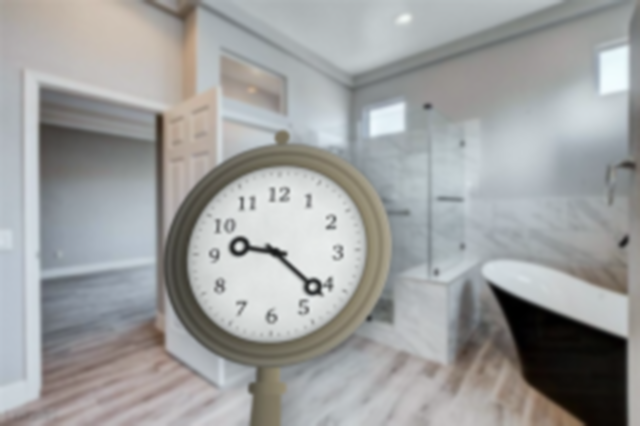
9:22
